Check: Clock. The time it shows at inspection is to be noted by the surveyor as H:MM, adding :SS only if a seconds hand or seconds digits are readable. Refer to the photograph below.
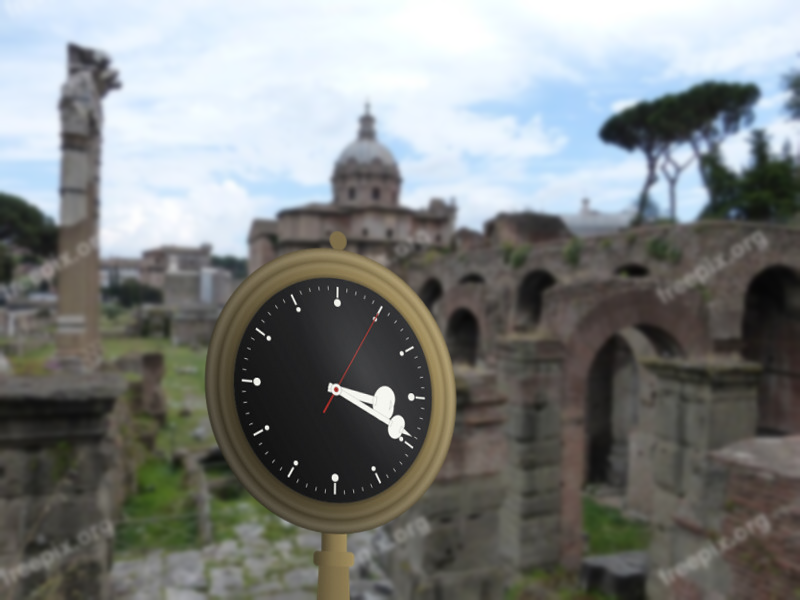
3:19:05
